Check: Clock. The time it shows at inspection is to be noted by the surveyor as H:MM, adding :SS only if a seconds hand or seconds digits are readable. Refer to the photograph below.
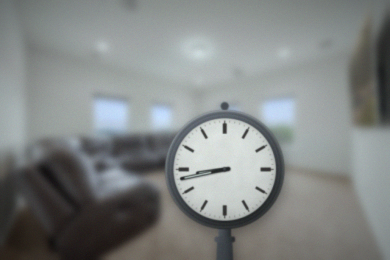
8:43
